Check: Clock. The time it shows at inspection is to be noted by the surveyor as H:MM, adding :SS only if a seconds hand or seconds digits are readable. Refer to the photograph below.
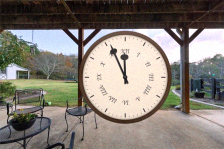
11:56
